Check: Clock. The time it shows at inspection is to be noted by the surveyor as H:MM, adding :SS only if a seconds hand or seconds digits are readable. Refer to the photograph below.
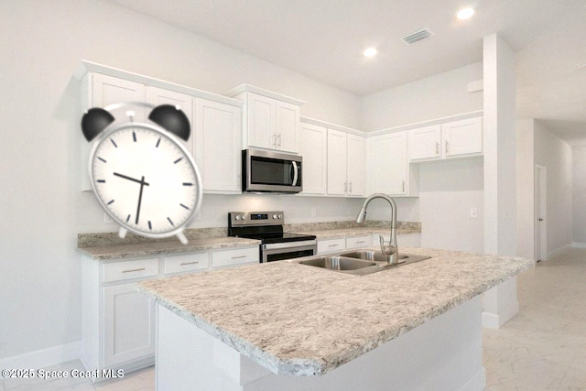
9:33
